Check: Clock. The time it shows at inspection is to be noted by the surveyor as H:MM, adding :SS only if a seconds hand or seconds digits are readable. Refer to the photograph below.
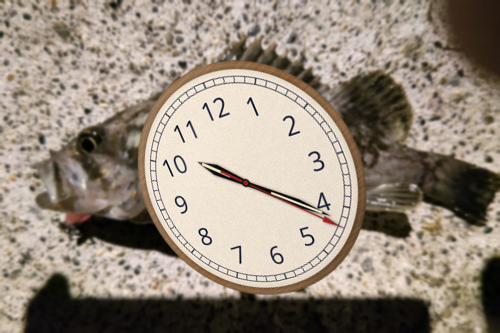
10:21:22
